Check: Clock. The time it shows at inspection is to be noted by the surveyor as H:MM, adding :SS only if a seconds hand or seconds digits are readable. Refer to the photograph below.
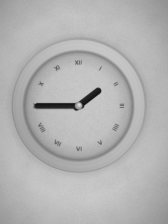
1:45
